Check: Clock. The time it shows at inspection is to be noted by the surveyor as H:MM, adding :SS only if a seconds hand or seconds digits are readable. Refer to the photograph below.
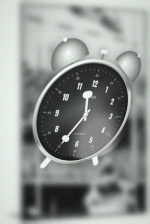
11:35
